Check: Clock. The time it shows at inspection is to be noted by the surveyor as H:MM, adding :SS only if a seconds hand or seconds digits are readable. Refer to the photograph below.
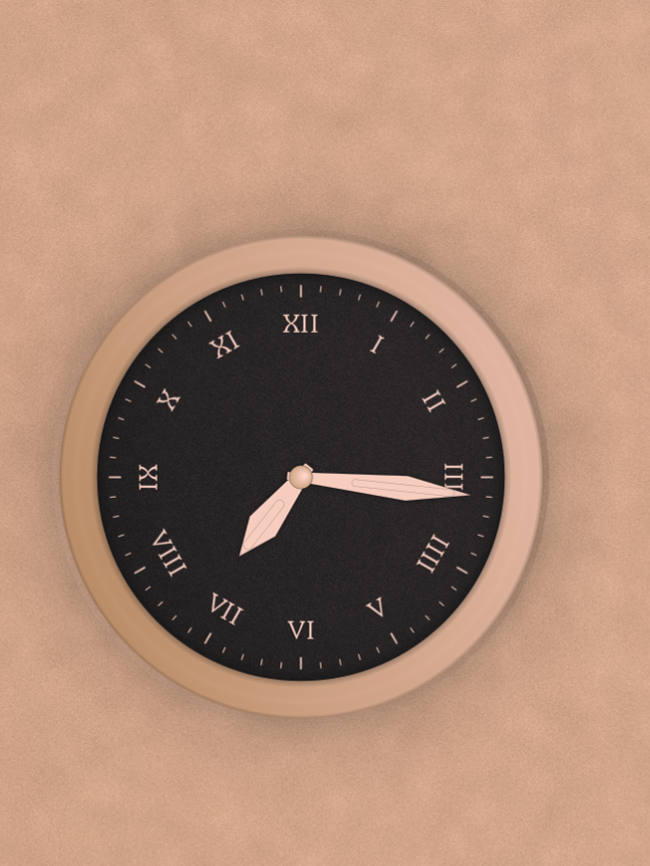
7:16
